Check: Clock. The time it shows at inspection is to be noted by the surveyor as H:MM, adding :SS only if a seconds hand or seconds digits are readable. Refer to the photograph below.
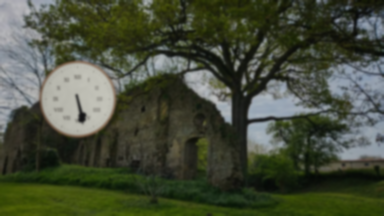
5:28
